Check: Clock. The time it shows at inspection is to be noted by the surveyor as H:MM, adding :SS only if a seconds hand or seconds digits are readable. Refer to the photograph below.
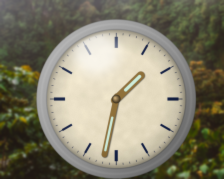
1:32
